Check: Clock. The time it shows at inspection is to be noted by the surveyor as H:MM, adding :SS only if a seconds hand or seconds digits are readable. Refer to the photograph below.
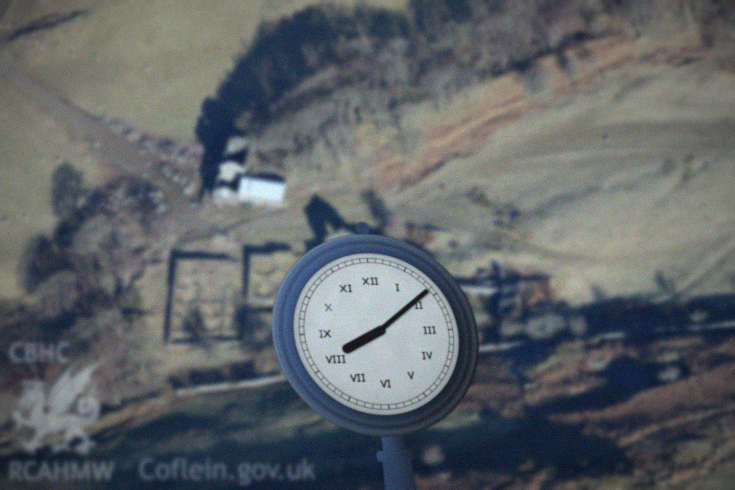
8:09
